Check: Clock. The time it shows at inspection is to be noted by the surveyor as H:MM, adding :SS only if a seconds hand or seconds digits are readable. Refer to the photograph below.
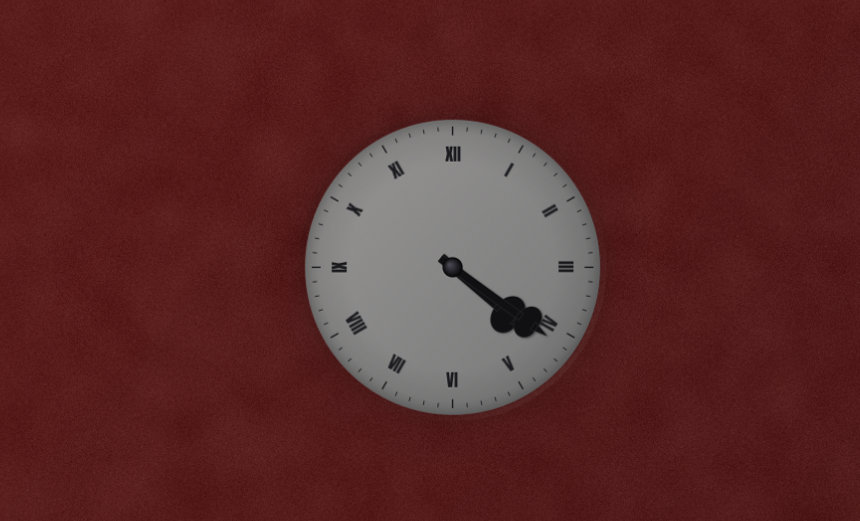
4:21
